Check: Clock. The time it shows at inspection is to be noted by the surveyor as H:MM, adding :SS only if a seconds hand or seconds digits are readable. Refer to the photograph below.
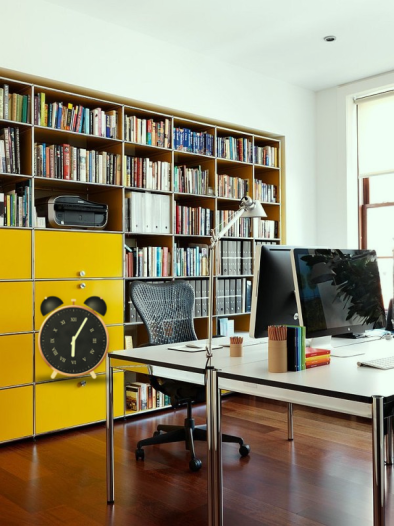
6:05
